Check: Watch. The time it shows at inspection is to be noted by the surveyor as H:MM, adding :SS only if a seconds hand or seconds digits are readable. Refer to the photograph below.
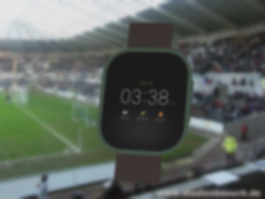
3:38
